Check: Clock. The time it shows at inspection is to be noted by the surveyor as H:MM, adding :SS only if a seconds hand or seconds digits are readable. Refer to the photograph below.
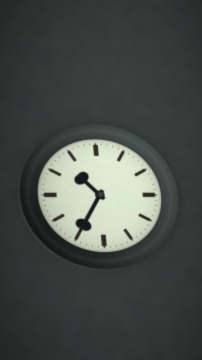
10:35
